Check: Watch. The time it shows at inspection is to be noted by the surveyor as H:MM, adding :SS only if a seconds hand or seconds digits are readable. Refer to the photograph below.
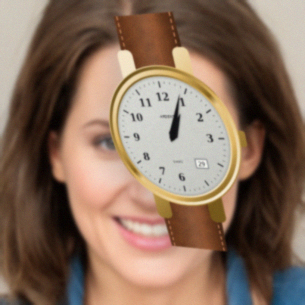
1:04
